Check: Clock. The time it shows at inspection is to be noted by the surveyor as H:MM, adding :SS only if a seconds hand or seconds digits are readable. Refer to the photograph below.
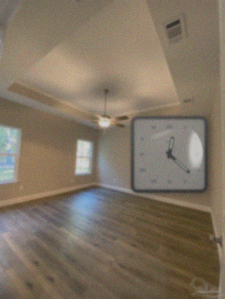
12:22
